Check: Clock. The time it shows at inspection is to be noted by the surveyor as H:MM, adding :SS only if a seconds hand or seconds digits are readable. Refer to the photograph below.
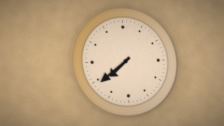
7:39
